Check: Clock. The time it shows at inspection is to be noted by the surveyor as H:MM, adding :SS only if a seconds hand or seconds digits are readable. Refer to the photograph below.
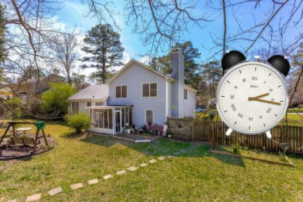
2:16
